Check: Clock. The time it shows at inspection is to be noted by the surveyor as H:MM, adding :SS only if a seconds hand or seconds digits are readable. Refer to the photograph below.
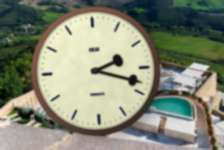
2:18
